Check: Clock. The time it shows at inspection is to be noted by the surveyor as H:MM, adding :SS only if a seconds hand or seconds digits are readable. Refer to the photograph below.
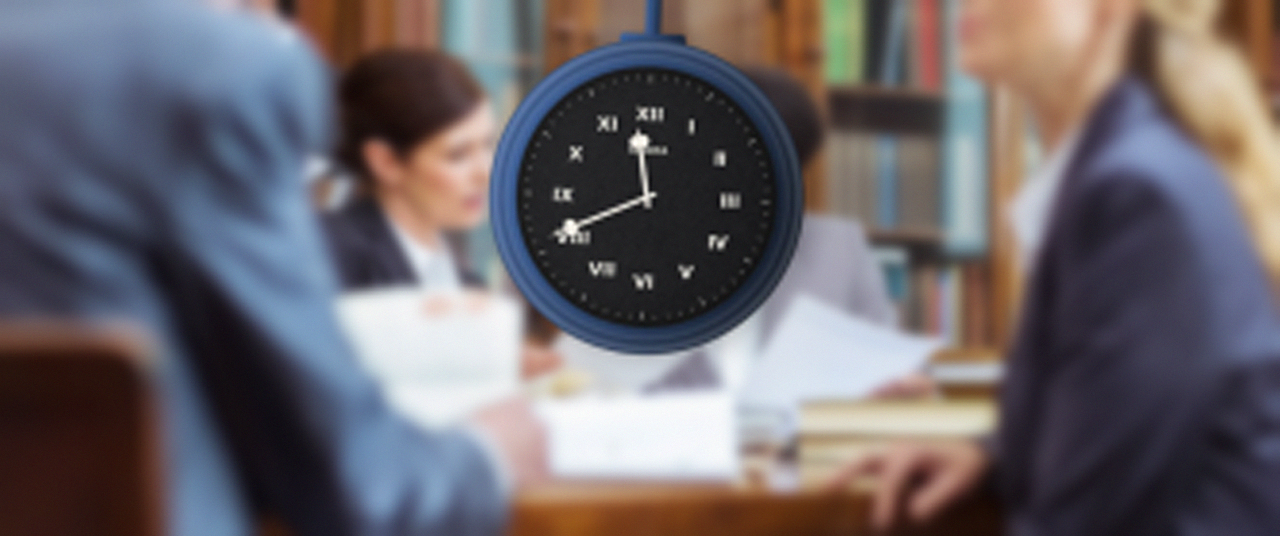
11:41
